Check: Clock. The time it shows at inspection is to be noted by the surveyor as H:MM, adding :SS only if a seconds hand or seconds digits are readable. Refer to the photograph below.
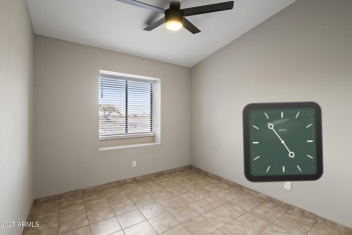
4:54
